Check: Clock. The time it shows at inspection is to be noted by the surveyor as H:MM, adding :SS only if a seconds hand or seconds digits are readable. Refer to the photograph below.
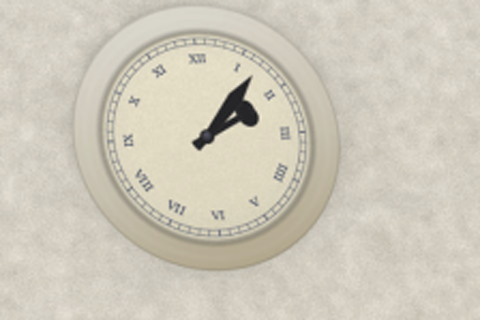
2:07
